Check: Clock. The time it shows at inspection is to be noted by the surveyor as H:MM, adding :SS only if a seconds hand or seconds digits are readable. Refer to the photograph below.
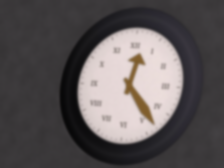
12:23
